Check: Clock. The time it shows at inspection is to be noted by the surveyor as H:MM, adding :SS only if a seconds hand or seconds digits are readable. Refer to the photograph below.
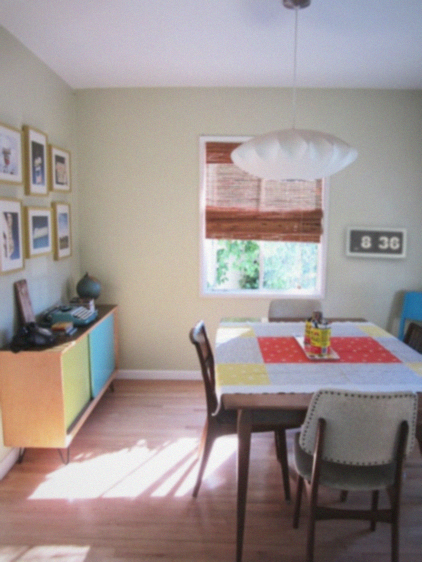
8:36
